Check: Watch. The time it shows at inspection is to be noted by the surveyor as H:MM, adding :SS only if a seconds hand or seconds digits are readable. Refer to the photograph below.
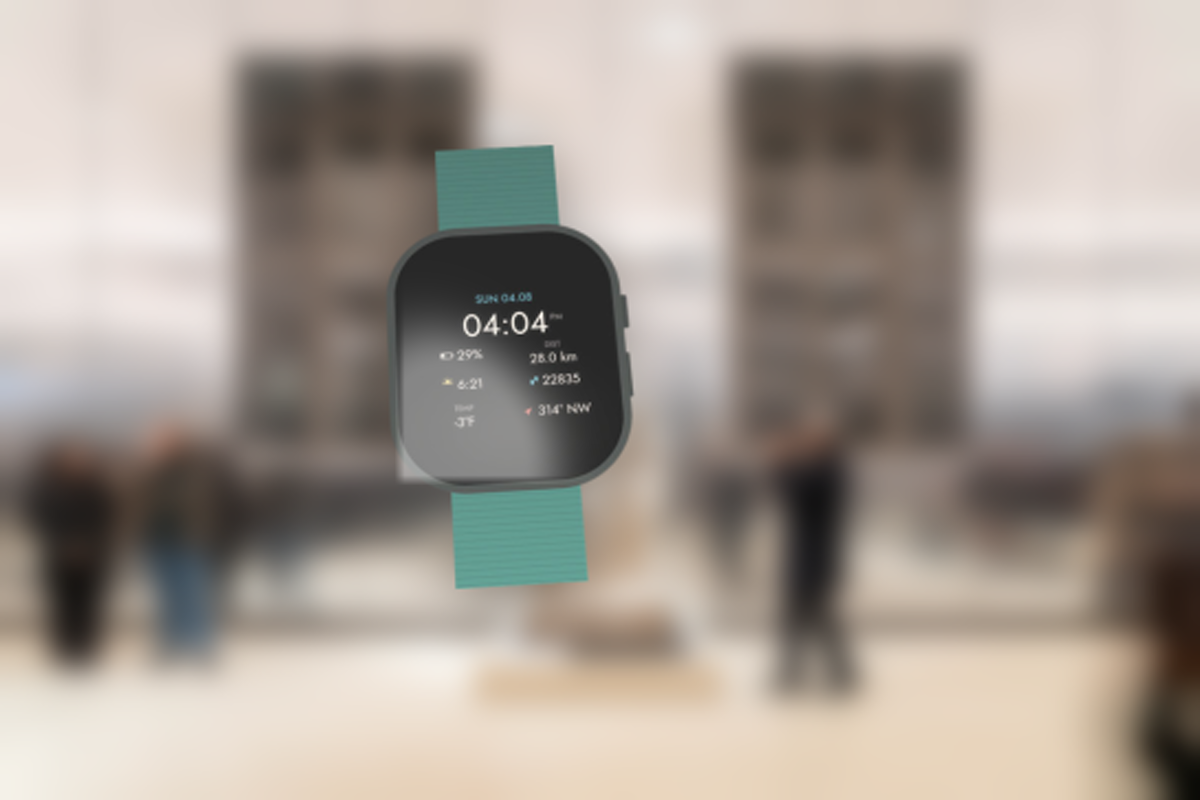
4:04
